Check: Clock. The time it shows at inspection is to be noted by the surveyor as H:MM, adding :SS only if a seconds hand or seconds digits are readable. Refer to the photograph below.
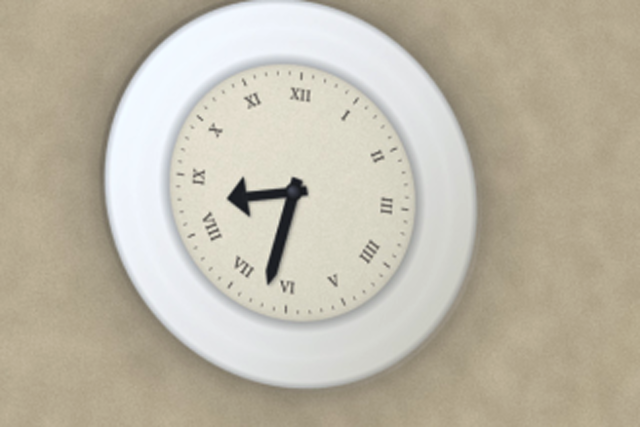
8:32
